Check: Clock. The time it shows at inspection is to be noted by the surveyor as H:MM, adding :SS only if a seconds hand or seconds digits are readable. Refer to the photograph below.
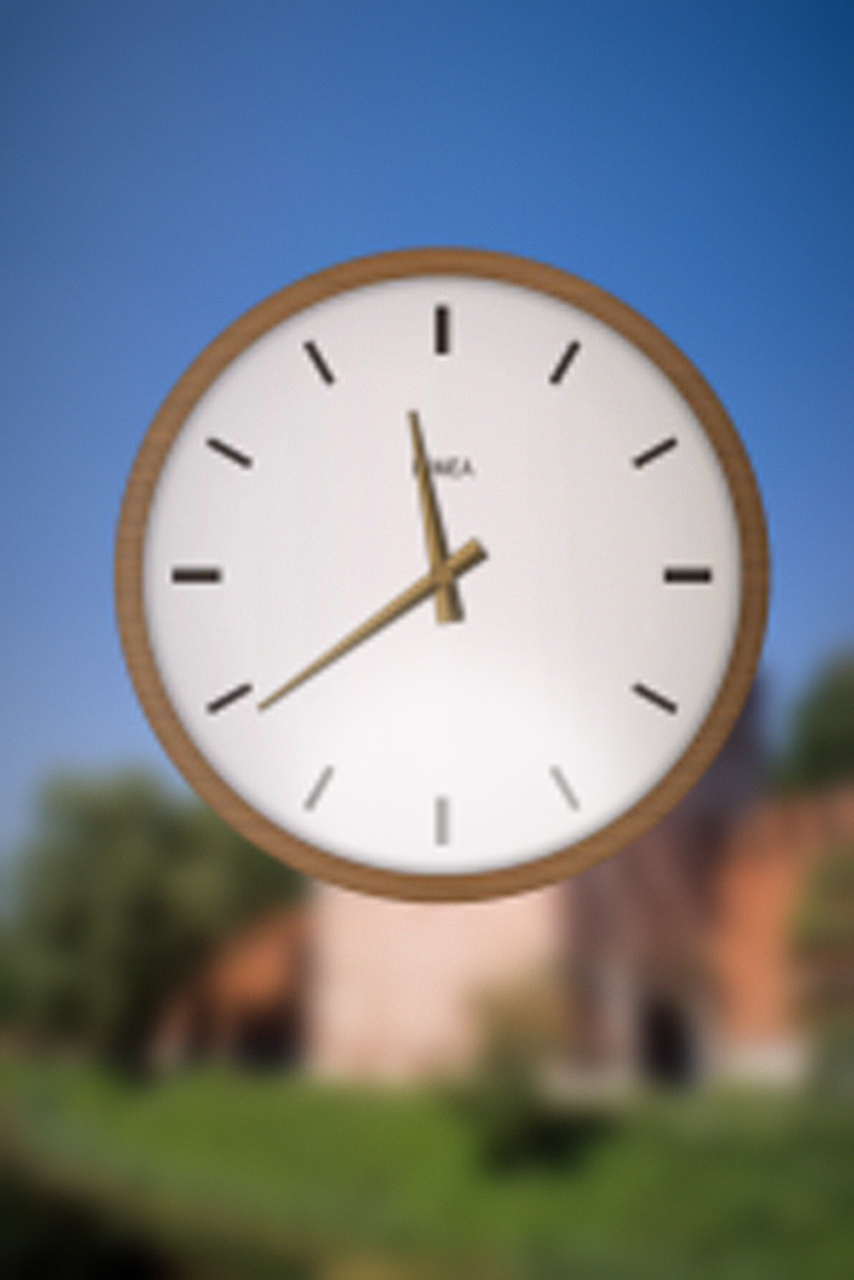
11:39
